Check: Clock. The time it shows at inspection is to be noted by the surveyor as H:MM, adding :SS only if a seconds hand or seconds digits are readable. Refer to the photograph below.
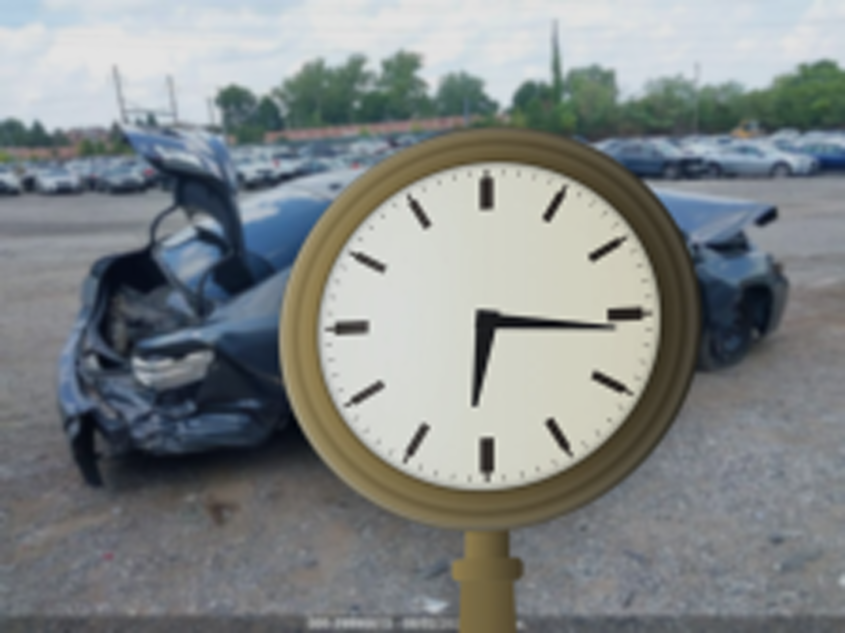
6:16
